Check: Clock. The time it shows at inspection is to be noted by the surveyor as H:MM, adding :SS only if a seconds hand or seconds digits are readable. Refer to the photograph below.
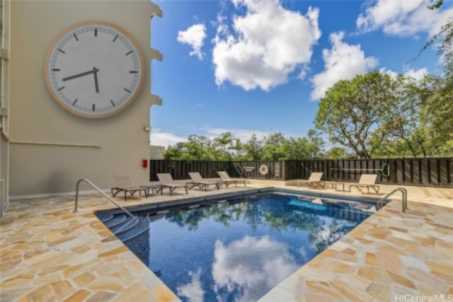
5:42
